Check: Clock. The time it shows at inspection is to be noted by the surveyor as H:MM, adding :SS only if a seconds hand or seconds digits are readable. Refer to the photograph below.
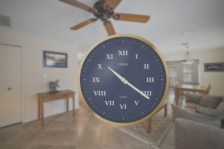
10:21
